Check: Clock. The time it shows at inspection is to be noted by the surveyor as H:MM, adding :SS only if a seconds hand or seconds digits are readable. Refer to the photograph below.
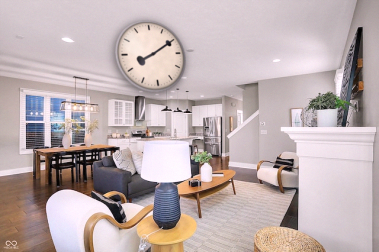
8:10
